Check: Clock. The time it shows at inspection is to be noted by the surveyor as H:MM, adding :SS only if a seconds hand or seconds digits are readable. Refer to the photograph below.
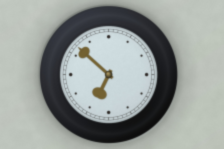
6:52
